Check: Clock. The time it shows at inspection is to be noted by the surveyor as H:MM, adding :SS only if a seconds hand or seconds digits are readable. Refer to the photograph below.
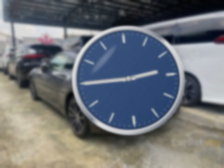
2:45
